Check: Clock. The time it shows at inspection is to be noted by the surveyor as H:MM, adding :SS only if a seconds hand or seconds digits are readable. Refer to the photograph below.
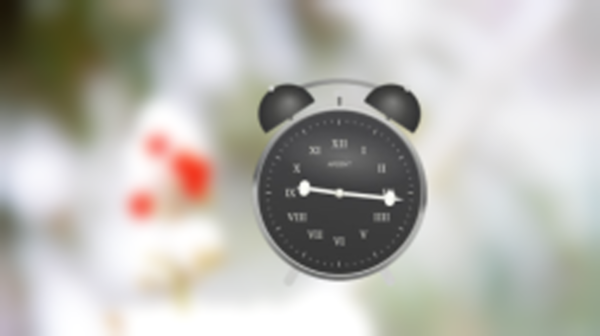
9:16
